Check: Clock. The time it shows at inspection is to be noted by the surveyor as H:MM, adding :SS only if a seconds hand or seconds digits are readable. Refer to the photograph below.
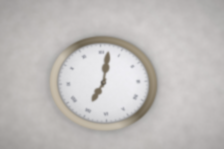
7:02
